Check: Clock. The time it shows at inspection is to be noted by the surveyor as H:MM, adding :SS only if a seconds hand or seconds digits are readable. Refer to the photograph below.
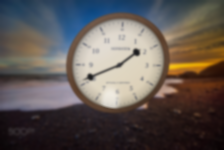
1:41
